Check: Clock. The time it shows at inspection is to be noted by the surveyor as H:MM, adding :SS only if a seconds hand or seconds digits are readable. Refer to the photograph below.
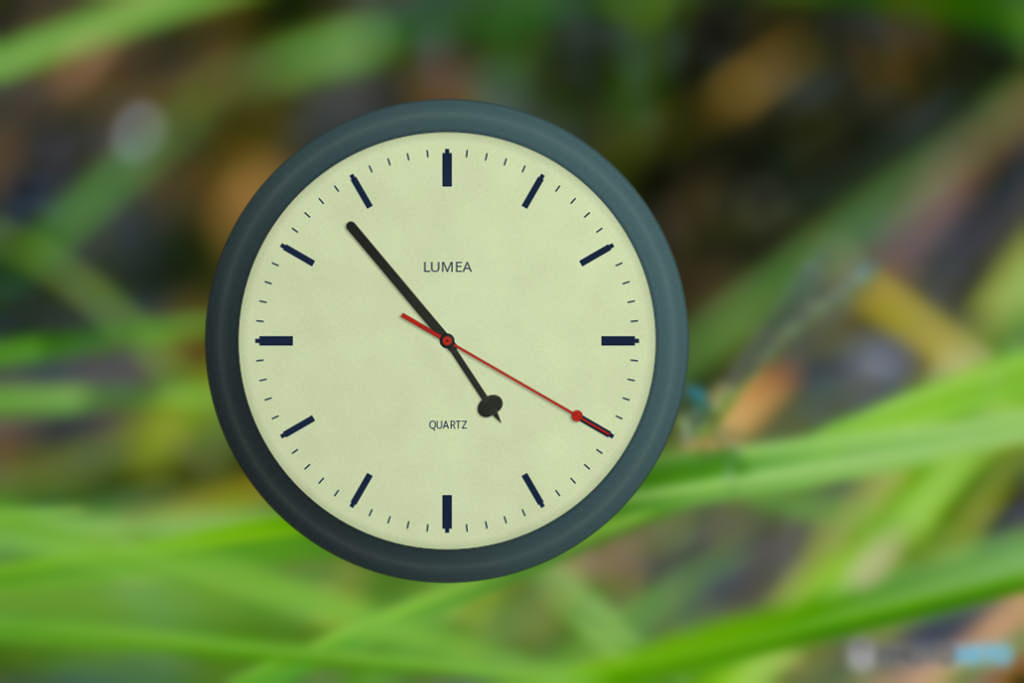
4:53:20
